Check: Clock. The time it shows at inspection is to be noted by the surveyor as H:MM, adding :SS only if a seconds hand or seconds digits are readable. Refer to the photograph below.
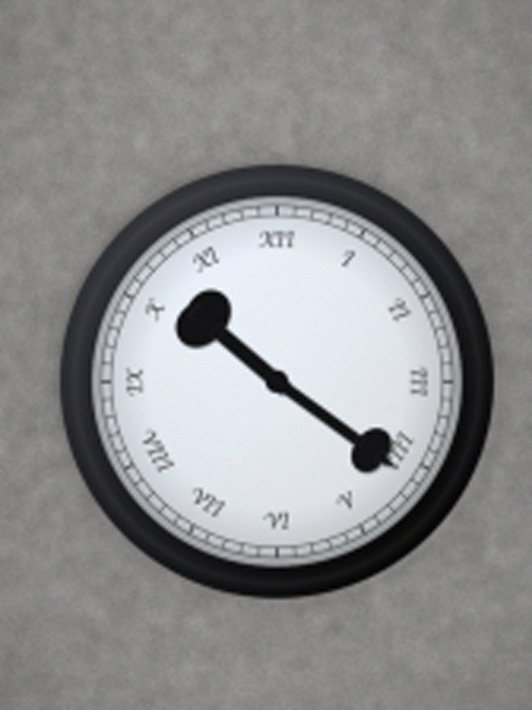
10:21
